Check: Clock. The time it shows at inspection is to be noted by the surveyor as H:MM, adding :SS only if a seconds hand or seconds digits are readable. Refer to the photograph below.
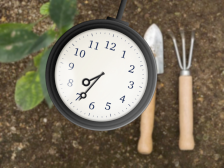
7:34
